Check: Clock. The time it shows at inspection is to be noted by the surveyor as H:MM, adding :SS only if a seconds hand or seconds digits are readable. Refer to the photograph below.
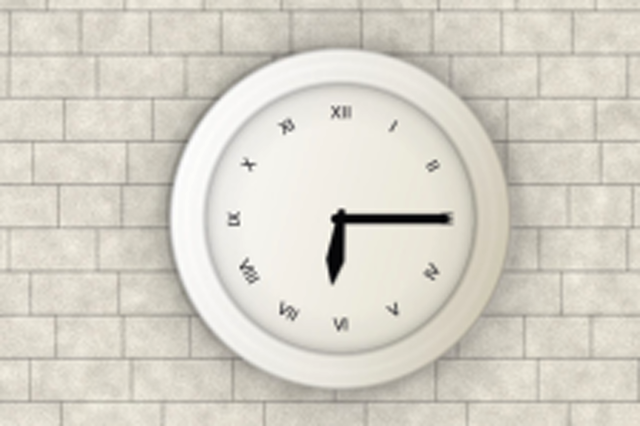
6:15
